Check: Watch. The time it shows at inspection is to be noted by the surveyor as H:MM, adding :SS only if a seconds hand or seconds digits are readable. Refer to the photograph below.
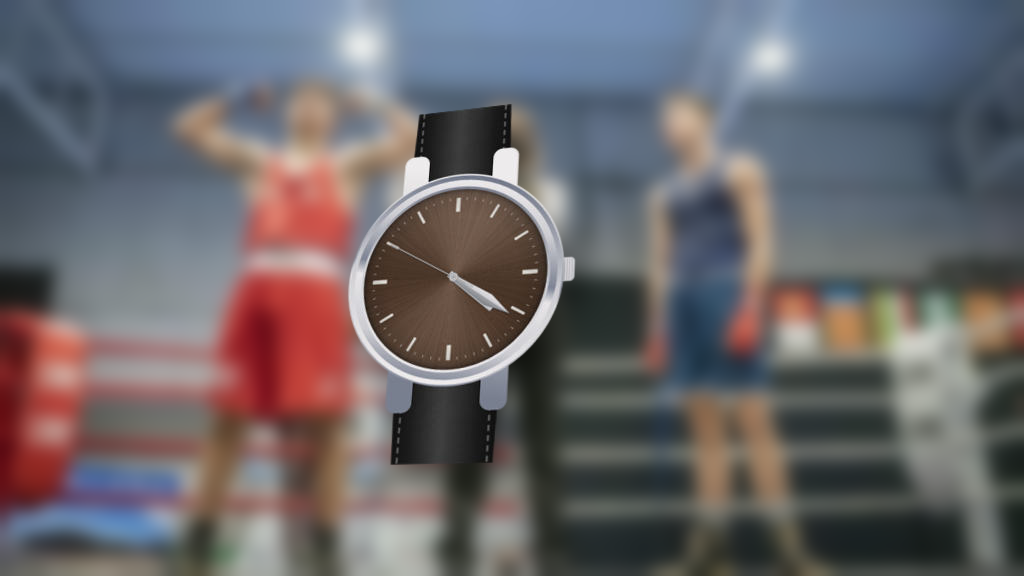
4:20:50
